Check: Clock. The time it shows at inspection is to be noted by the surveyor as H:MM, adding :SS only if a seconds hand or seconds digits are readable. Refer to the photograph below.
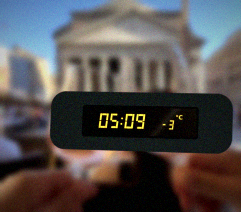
5:09
